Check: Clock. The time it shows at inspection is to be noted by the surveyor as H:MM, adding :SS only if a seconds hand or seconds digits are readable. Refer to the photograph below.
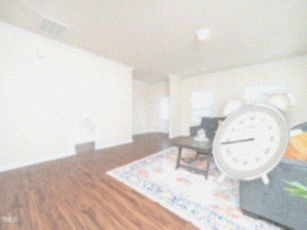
8:44
